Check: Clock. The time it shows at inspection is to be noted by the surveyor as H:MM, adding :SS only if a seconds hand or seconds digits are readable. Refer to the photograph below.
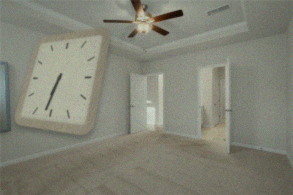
6:32
